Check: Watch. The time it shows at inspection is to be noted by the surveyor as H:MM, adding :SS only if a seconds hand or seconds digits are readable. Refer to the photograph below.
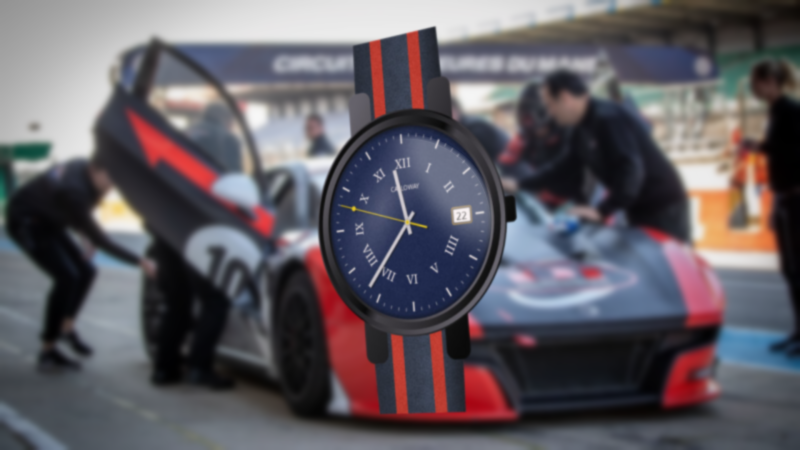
11:36:48
